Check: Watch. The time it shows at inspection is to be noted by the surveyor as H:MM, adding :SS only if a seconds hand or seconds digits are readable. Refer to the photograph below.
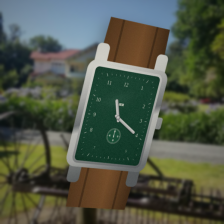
11:20
